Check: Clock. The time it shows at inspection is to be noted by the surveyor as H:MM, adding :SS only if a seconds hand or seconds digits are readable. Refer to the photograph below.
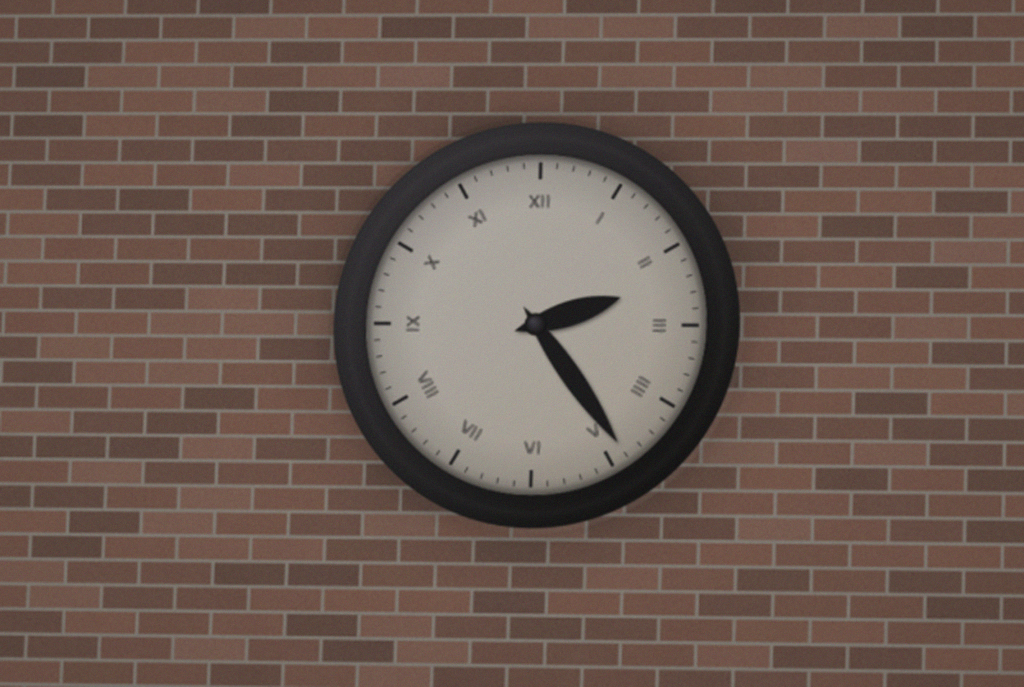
2:24
